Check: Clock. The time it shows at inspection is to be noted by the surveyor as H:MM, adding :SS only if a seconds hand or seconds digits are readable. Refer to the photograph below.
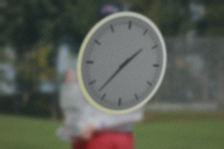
1:37
